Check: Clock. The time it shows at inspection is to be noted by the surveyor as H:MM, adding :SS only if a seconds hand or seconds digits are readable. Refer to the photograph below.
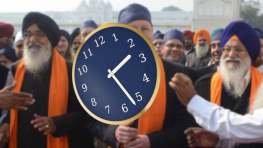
2:27
